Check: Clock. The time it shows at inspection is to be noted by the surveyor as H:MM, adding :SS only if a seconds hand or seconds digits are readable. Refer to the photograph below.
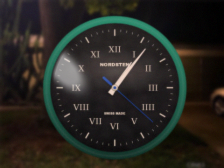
1:06:22
